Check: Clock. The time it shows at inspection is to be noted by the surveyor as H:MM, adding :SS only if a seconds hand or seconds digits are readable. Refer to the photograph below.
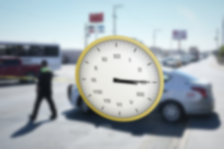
3:15
